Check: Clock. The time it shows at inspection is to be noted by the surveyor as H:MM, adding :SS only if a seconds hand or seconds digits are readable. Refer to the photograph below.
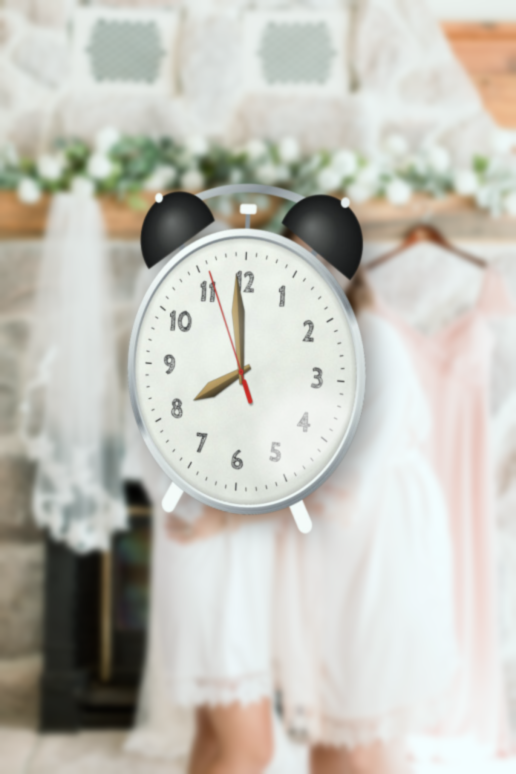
7:58:56
